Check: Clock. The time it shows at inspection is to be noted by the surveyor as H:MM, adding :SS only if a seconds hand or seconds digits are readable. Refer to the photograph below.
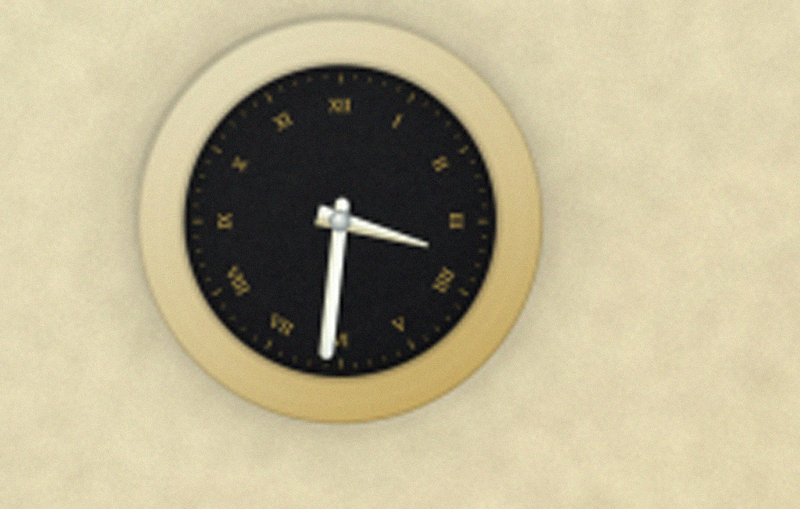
3:31
